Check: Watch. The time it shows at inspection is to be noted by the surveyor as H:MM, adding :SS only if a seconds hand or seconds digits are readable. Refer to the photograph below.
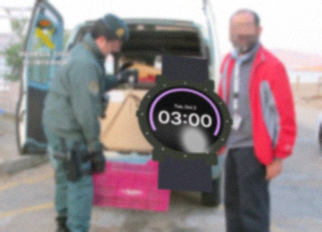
3:00
